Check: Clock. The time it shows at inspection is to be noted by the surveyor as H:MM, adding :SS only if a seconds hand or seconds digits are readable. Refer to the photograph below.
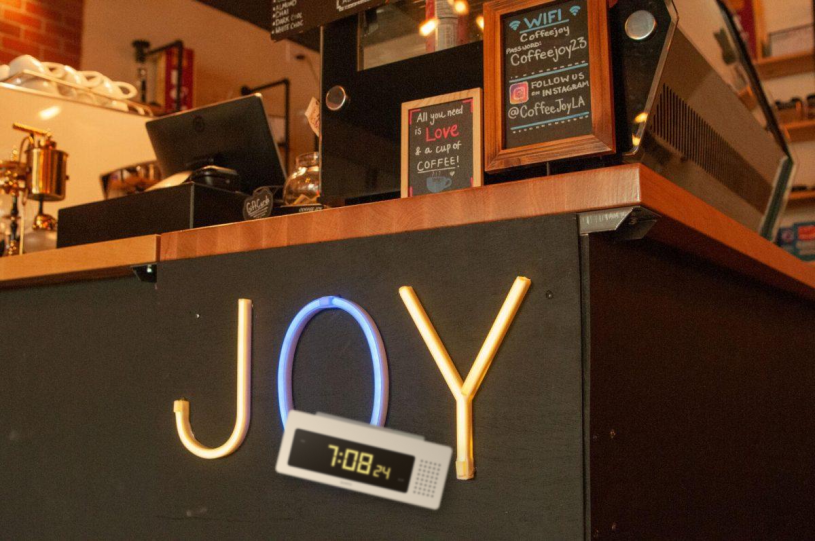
7:08:24
